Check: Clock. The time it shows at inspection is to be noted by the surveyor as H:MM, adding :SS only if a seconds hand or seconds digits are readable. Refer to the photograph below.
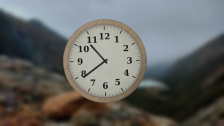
10:39
